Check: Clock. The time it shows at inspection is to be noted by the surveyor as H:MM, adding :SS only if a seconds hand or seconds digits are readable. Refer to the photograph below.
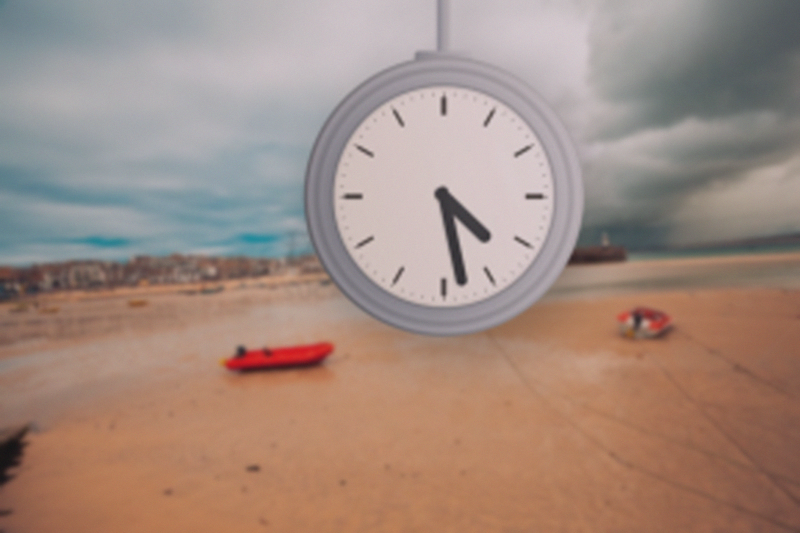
4:28
